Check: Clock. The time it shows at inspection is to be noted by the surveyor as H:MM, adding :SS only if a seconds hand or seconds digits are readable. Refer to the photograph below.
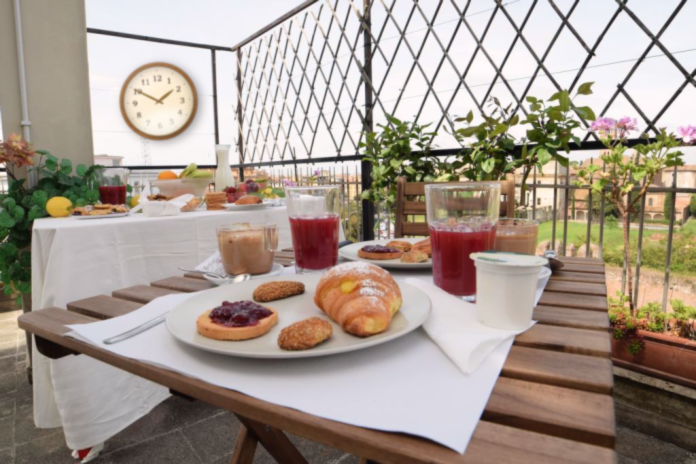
1:50
